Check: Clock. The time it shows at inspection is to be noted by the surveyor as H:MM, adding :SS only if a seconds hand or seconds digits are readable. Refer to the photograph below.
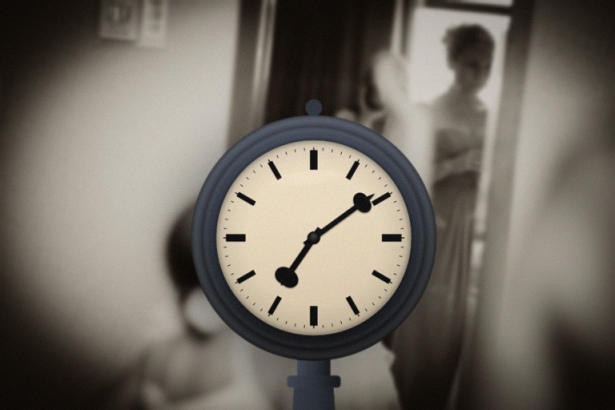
7:09
